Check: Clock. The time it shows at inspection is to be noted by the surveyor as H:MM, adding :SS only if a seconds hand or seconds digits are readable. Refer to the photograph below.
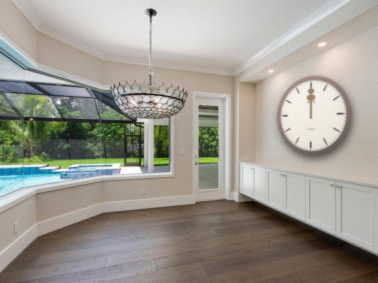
12:00
